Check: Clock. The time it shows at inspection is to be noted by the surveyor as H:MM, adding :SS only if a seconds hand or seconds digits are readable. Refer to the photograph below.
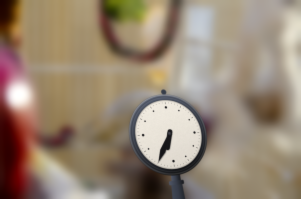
6:35
